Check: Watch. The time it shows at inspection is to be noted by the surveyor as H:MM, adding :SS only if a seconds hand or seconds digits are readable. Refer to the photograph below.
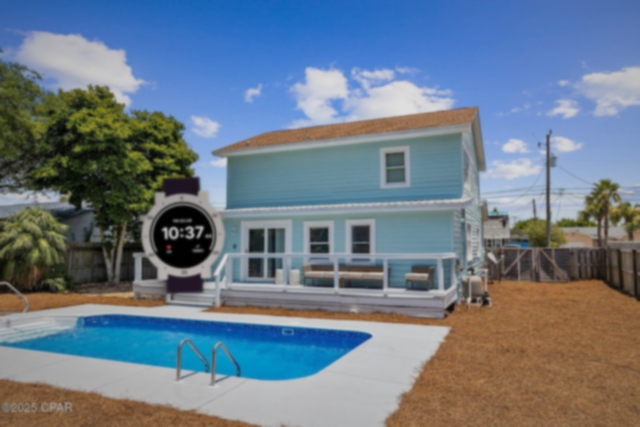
10:37
